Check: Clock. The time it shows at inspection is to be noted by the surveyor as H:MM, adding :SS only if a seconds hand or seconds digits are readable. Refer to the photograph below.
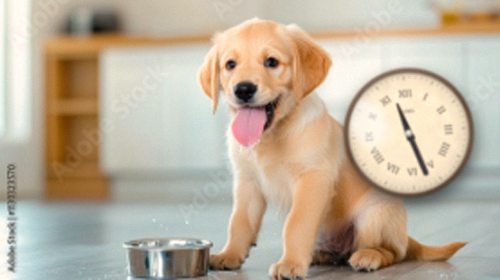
11:27
